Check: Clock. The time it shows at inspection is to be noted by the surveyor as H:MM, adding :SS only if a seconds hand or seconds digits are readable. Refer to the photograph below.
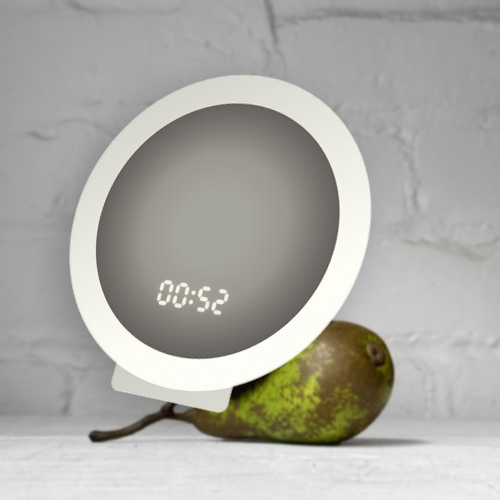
0:52
